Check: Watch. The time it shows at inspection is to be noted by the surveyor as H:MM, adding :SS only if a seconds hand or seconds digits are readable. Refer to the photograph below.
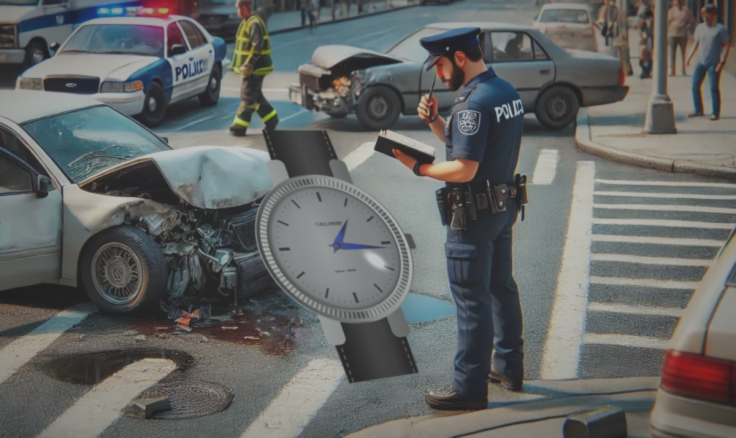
1:16
